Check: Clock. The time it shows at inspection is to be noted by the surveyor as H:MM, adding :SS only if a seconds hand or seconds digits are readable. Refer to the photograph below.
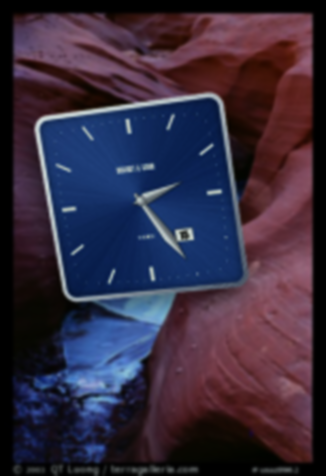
2:25
